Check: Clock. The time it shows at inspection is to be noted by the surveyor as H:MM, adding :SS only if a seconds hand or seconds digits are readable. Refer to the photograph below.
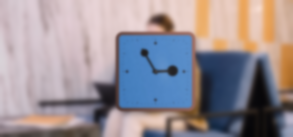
2:55
